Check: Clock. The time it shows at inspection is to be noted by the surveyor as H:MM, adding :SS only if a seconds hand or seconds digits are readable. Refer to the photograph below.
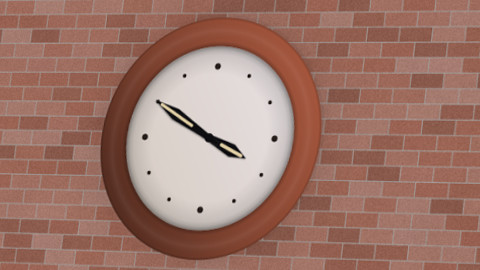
3:50
